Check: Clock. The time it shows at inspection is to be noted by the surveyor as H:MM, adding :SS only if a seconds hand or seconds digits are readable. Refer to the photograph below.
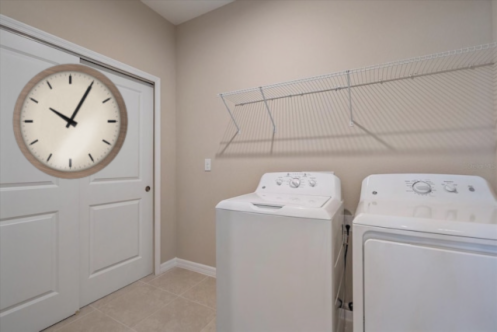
10:05
